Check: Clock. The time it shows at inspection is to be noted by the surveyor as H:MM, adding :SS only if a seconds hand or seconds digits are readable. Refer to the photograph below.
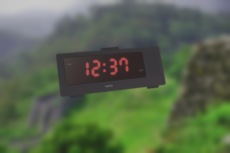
12:37
